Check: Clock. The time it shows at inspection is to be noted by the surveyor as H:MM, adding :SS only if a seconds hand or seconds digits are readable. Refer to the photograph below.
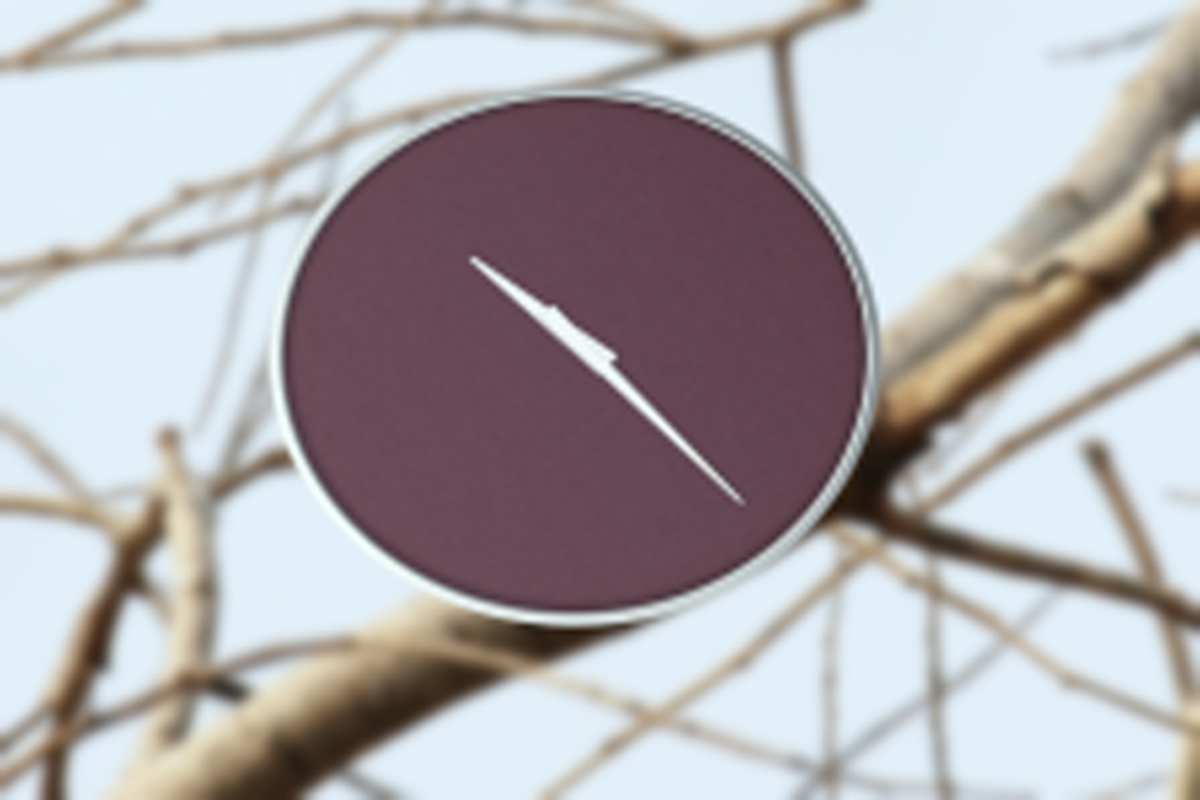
10:23
